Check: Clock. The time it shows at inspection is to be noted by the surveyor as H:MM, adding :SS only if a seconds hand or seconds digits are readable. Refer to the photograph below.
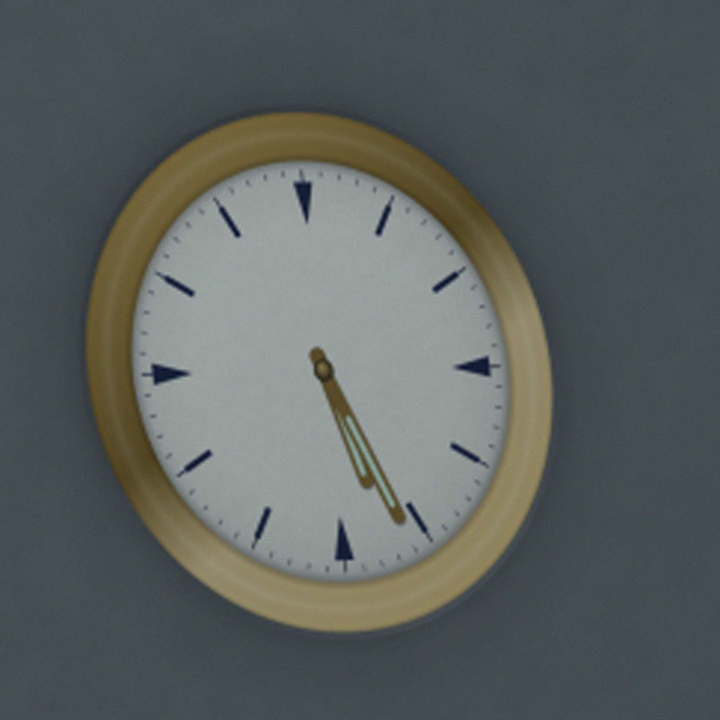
5:26
